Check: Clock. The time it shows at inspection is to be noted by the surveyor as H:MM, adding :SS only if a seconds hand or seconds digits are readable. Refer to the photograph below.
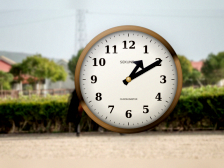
1:10
